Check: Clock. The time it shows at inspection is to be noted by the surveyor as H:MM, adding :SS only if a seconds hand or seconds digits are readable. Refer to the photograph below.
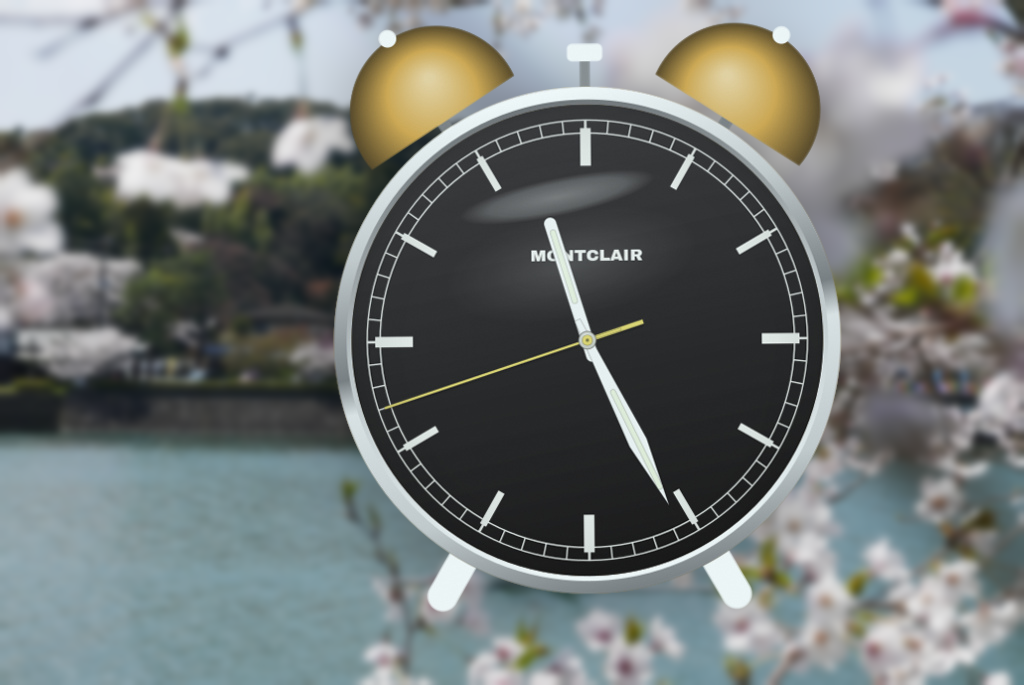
11:25:42
